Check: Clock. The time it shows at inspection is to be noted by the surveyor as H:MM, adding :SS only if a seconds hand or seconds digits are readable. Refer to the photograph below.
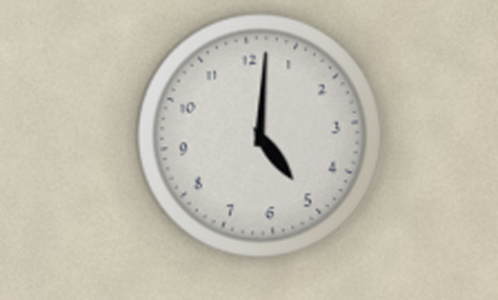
5:02
